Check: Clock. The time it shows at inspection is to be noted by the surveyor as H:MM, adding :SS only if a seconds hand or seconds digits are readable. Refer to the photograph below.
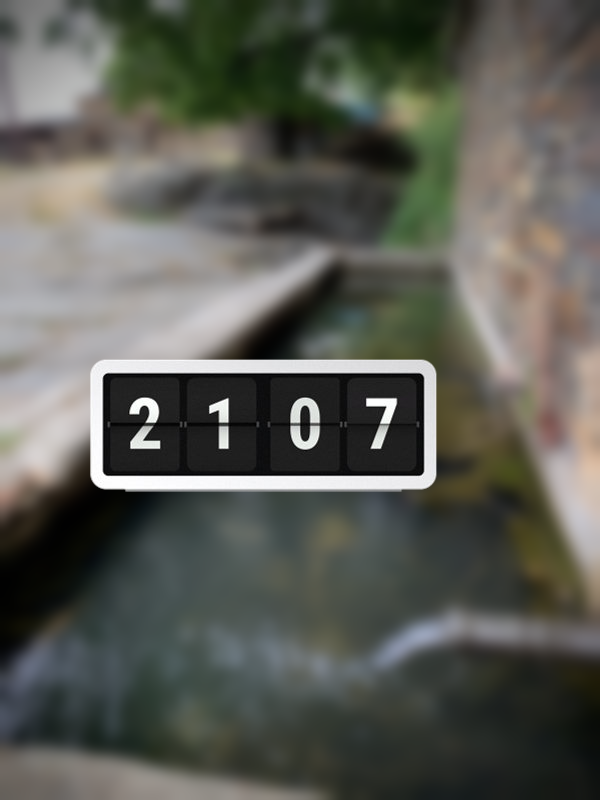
21:07
